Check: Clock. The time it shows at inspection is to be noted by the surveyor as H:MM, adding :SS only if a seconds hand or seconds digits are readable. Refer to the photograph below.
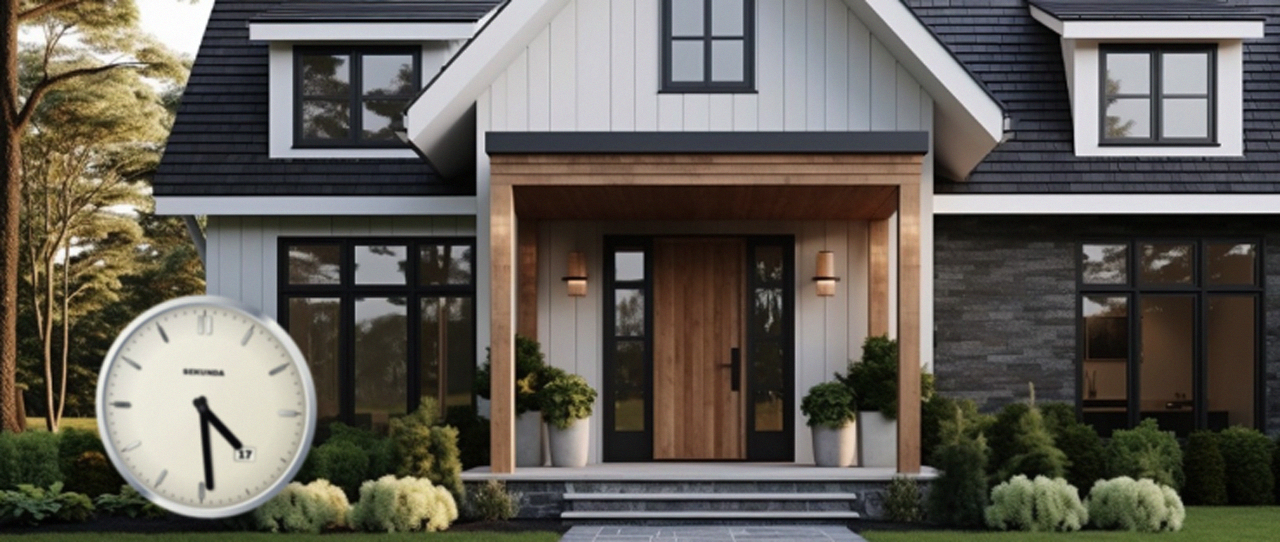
4:29
